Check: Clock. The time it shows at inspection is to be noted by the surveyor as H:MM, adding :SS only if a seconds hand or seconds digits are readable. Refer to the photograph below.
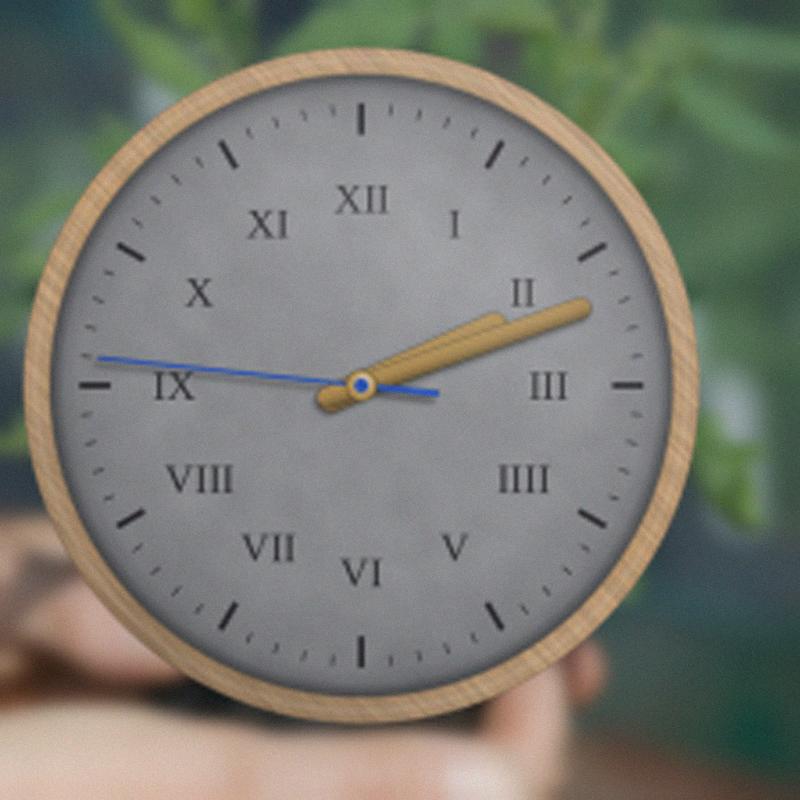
2:11:46
